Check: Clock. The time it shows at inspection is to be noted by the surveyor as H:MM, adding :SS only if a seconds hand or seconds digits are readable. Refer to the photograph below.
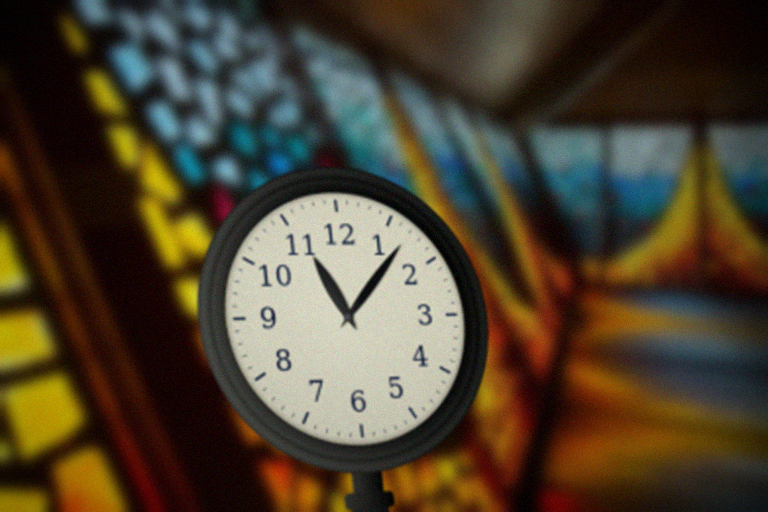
11:07
